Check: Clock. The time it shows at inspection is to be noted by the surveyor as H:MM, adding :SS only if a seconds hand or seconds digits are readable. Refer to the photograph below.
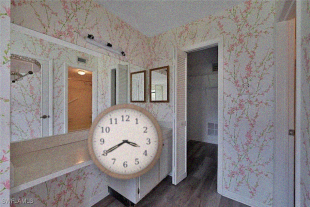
3:40
